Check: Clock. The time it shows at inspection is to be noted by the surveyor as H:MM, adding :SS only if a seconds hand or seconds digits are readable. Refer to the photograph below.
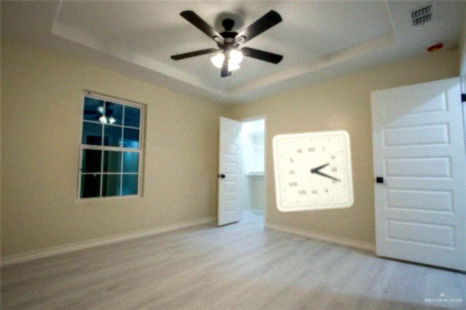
2:19
